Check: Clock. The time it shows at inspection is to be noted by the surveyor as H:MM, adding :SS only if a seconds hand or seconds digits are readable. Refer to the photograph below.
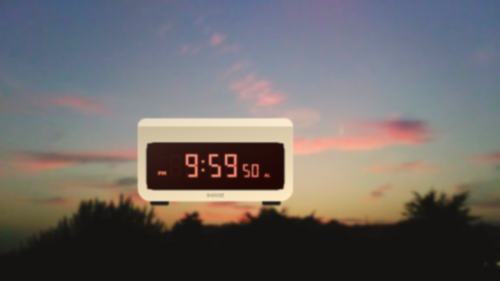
9:59:50
